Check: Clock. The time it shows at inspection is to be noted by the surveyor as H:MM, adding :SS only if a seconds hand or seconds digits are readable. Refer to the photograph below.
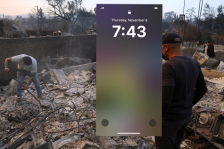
7:43
